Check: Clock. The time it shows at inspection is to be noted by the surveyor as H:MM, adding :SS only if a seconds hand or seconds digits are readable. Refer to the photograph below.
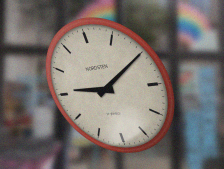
9:10
